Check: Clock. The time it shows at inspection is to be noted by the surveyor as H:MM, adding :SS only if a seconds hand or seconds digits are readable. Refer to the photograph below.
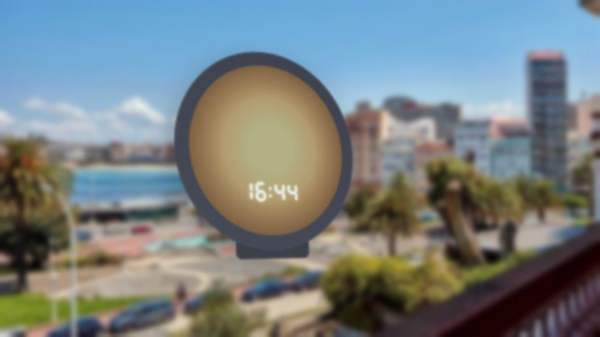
16:44
